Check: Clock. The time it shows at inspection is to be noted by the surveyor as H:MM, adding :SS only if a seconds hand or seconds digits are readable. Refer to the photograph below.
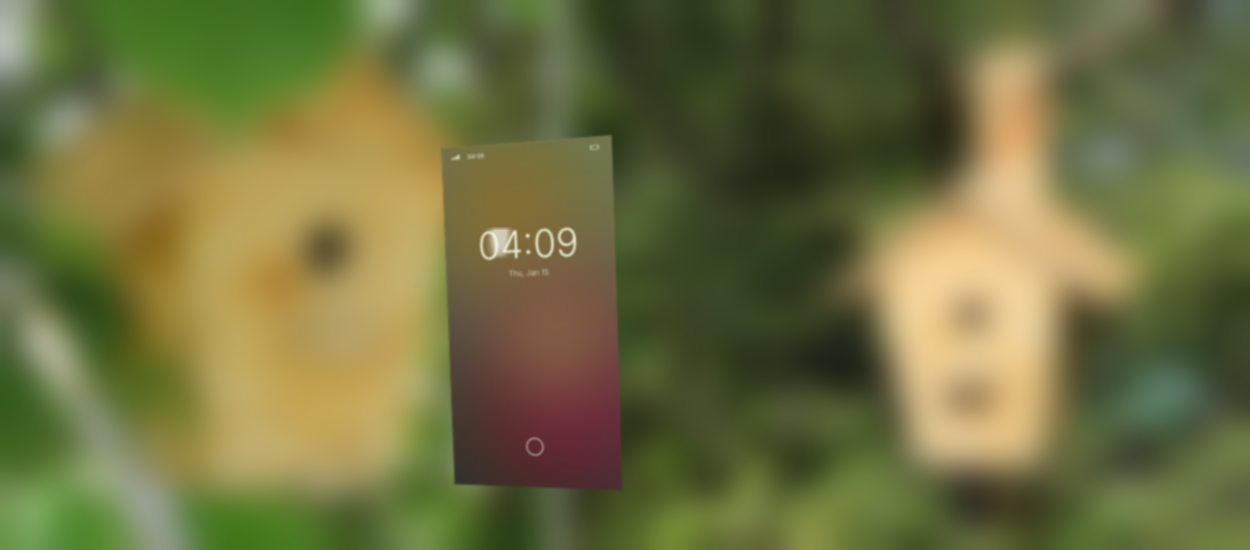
4:09
